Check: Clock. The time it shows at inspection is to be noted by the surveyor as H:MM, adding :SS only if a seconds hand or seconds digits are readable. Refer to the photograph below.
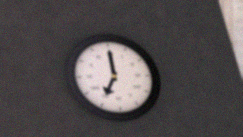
7:00
